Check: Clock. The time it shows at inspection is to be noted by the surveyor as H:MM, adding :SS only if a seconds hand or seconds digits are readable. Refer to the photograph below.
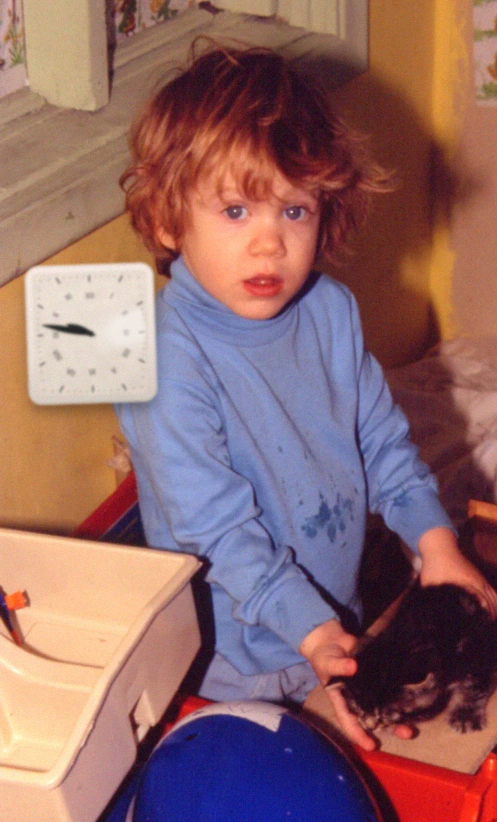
9:47
